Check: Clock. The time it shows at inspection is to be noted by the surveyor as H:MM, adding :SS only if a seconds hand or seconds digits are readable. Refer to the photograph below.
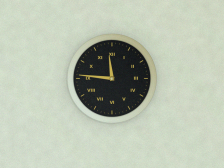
11:46
